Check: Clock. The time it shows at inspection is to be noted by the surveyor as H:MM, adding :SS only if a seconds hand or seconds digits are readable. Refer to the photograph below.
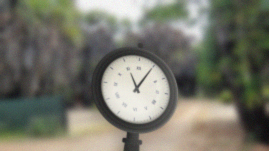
11:05
